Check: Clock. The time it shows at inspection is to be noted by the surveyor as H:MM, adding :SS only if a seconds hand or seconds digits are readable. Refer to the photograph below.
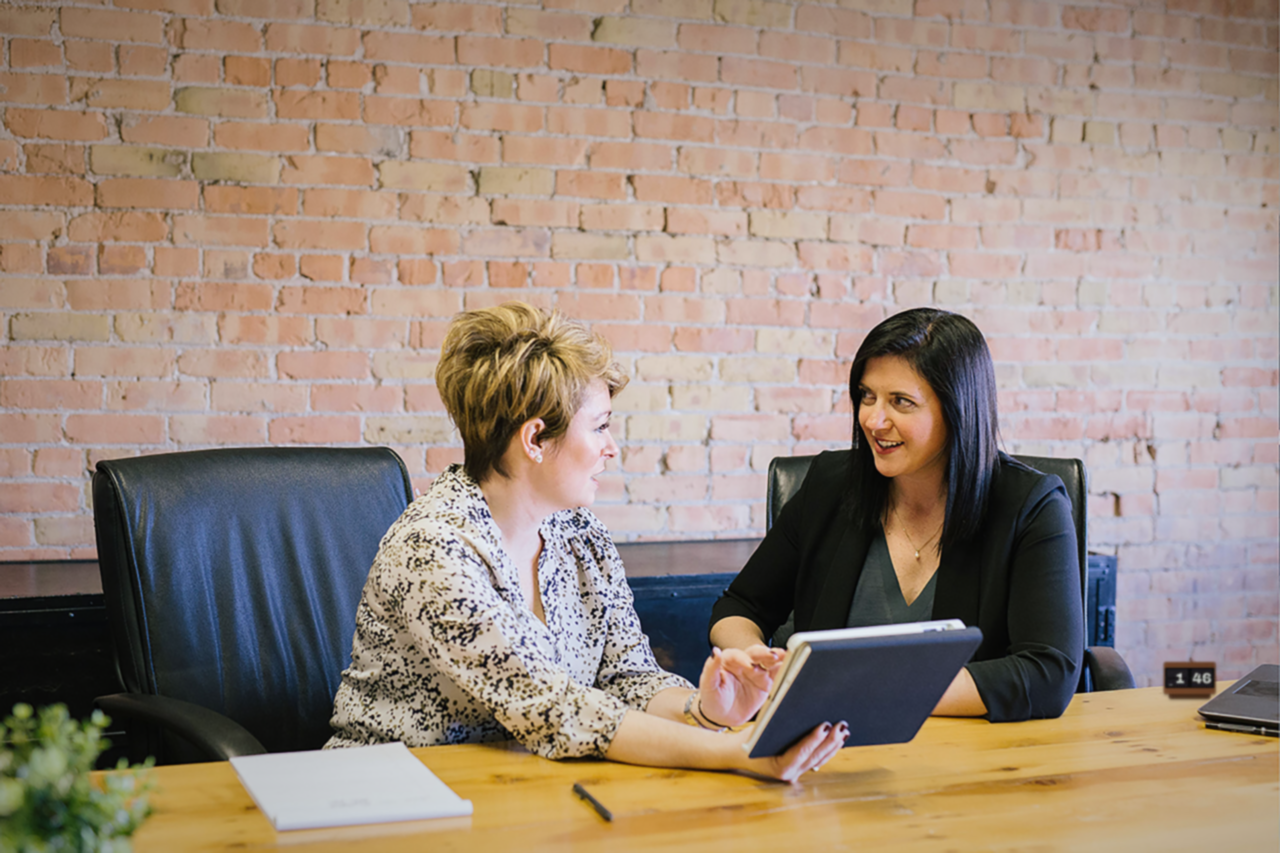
1:46
